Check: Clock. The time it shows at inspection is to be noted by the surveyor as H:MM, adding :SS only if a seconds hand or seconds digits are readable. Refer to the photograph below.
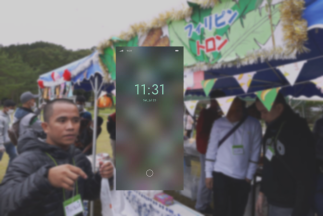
11:31
